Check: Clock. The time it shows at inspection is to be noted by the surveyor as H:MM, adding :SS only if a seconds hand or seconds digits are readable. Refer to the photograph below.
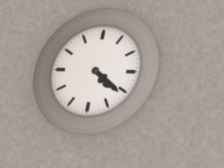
4:21
